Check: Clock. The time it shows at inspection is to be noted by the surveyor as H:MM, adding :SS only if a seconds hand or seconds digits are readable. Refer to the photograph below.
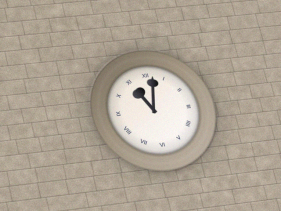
11:02
